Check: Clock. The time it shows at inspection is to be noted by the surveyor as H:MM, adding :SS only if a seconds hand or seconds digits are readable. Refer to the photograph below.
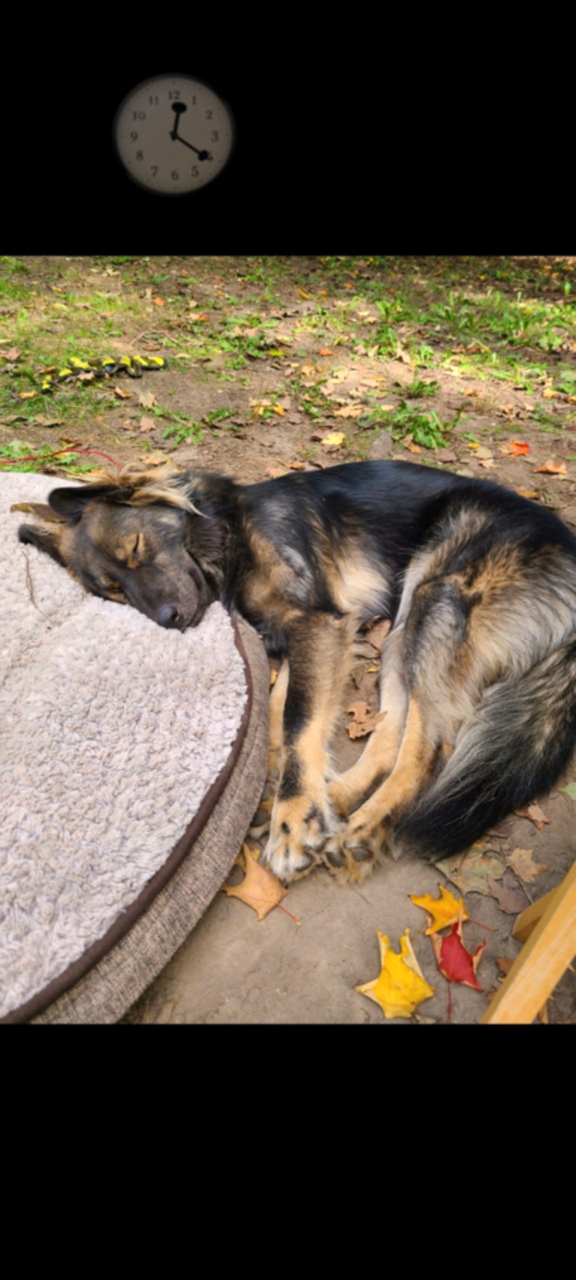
12:21
